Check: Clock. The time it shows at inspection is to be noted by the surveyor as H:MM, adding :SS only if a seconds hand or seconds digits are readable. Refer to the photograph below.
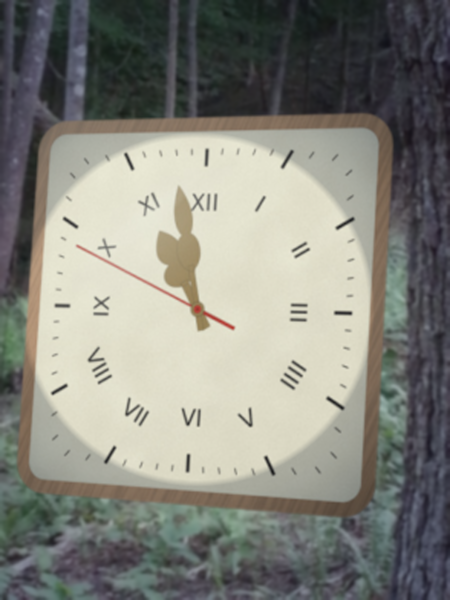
10:57:49
